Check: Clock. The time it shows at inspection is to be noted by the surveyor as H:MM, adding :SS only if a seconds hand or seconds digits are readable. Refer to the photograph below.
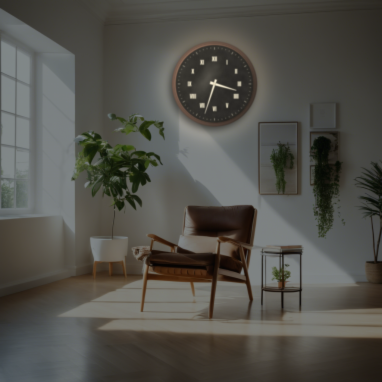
3:33
